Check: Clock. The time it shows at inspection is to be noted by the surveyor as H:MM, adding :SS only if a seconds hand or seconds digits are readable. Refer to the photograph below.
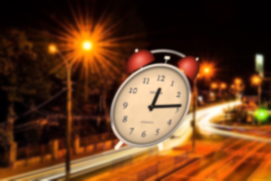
12:14
